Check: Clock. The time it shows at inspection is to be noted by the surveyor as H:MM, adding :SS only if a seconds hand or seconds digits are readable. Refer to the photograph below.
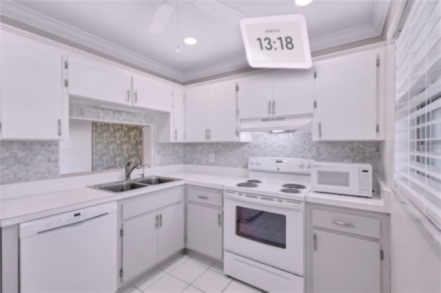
13:18
